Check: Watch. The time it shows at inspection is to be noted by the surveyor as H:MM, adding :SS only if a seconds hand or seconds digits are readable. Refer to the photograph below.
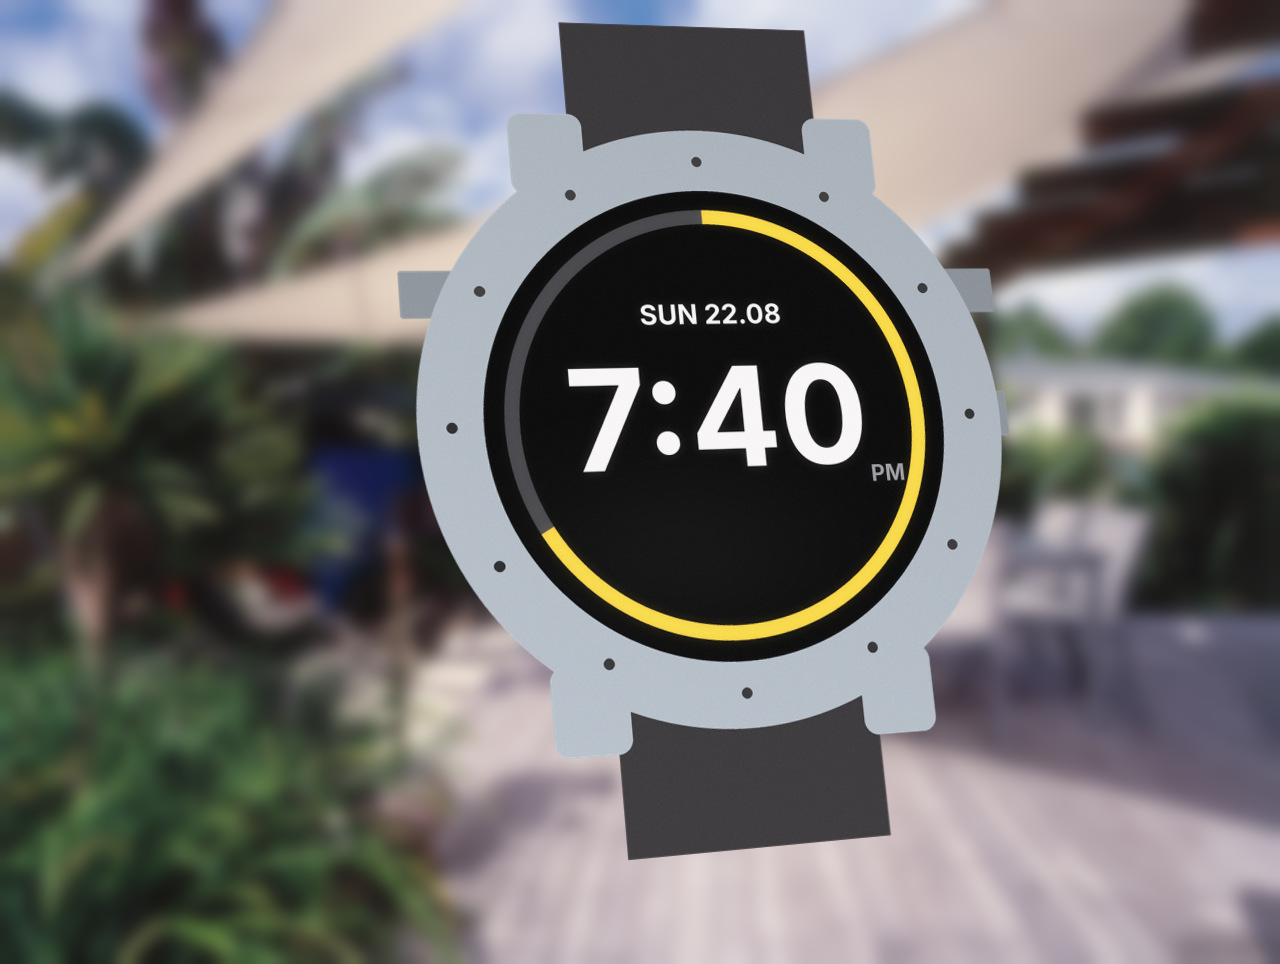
7:40
